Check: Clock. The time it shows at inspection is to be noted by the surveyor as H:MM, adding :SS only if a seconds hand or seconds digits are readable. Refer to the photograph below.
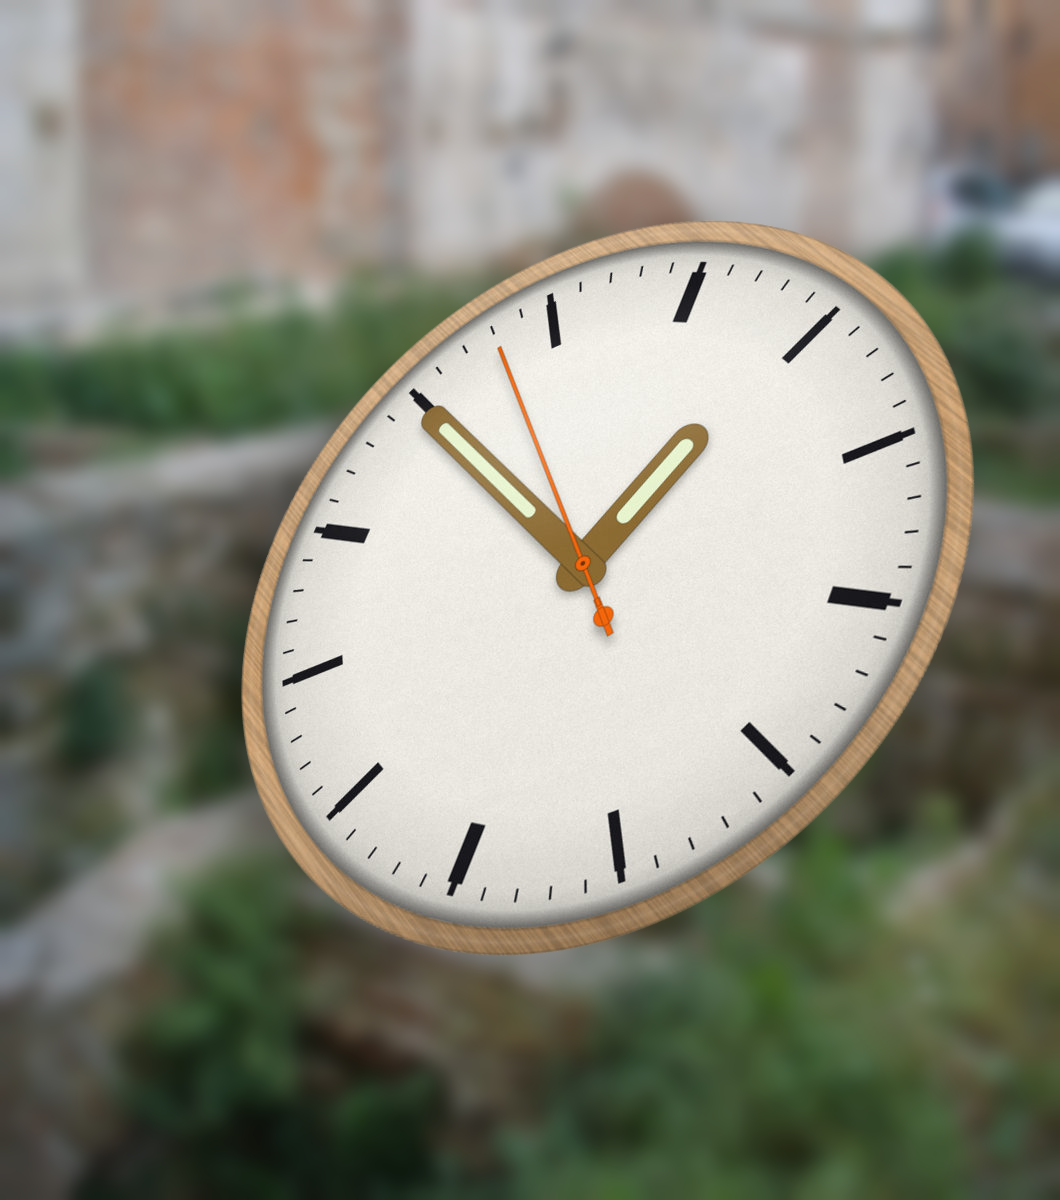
12:49:53
